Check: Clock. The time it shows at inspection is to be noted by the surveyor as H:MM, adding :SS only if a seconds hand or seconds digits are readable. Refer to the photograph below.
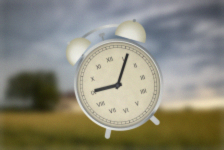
9:06
